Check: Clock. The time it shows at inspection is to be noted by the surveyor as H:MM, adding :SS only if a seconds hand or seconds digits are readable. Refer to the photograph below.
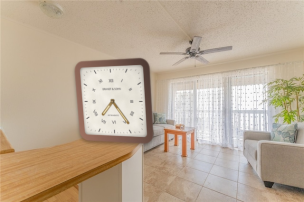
7:24
